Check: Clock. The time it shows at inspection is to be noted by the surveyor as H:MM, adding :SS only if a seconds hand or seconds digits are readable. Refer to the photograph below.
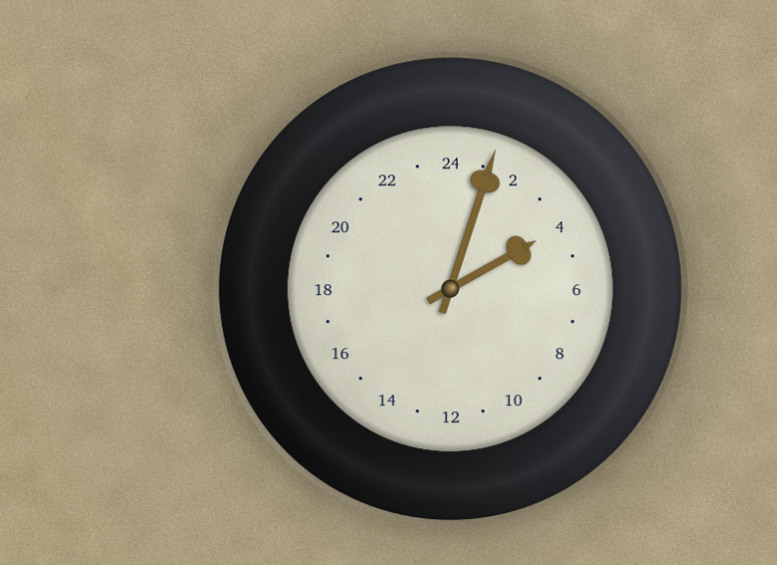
4:03
